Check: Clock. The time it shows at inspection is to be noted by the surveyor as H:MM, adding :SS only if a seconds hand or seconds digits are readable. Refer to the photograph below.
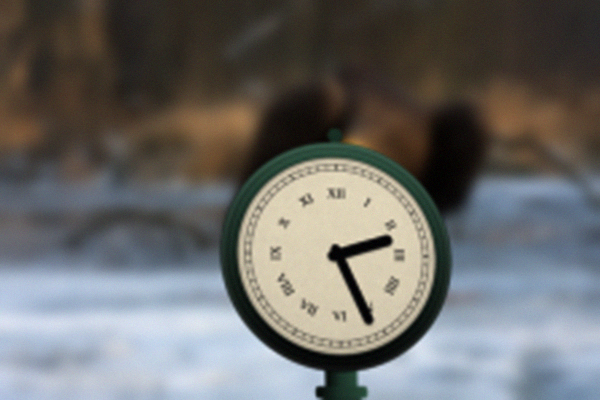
2:26
